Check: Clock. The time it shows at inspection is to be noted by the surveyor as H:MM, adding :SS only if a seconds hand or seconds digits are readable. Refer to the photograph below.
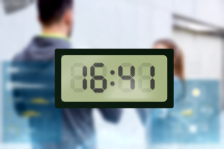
16:41
